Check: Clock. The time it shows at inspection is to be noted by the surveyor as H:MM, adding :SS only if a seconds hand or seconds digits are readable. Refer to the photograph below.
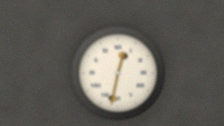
12:32
